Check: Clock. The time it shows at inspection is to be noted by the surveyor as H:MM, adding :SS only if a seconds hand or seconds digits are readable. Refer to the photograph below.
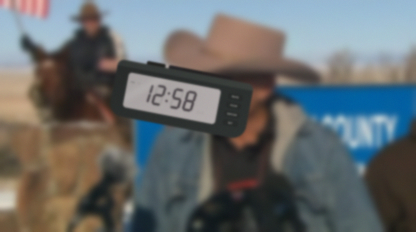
12:58
